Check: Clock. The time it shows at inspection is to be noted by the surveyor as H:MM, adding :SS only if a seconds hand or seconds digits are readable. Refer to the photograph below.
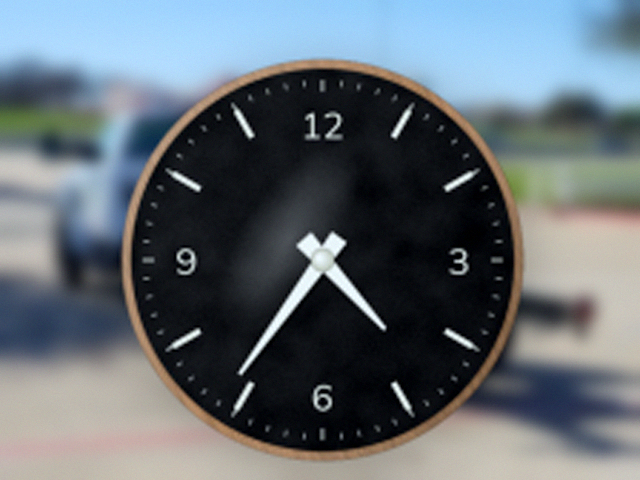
4:36
